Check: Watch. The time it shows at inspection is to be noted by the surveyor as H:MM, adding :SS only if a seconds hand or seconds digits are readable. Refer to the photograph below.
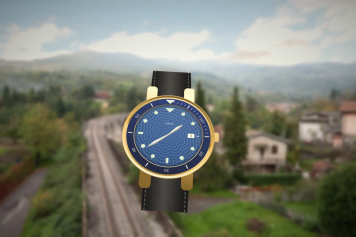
1:39
